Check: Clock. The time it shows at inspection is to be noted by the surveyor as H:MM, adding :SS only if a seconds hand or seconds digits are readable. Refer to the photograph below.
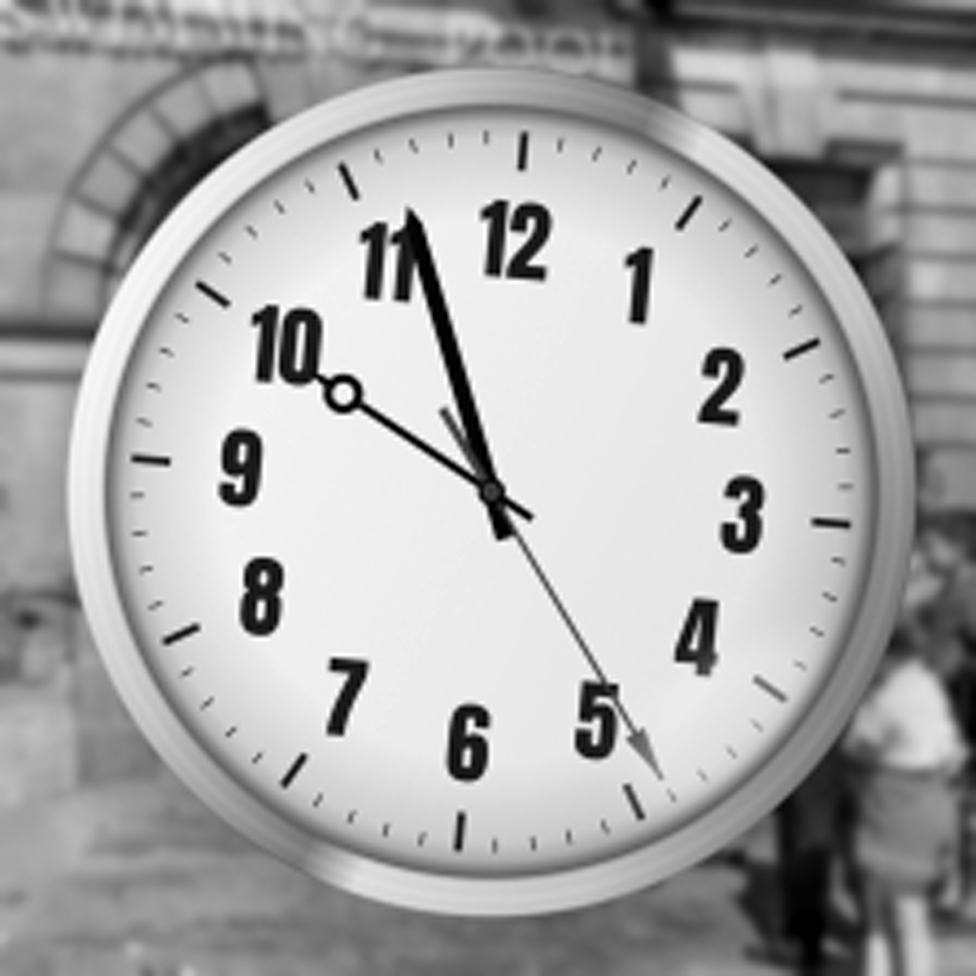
9:56:24
